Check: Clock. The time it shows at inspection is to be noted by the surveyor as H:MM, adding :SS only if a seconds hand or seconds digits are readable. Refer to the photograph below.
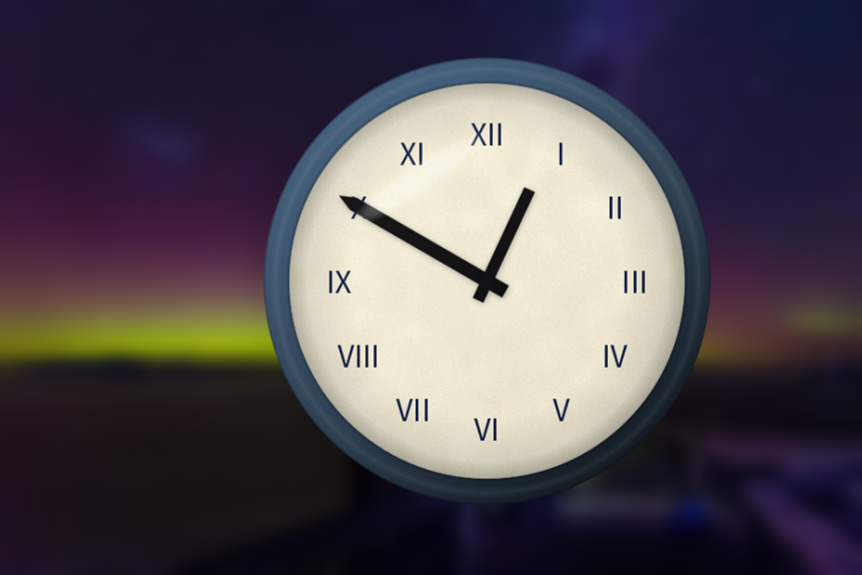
12:50
